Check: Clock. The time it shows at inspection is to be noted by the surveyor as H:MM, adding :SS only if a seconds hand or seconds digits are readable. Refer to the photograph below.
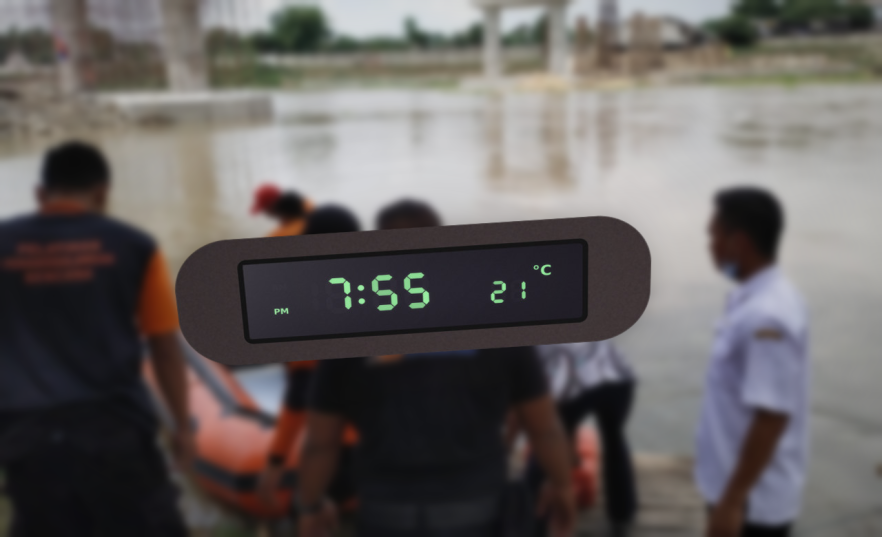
7:55
